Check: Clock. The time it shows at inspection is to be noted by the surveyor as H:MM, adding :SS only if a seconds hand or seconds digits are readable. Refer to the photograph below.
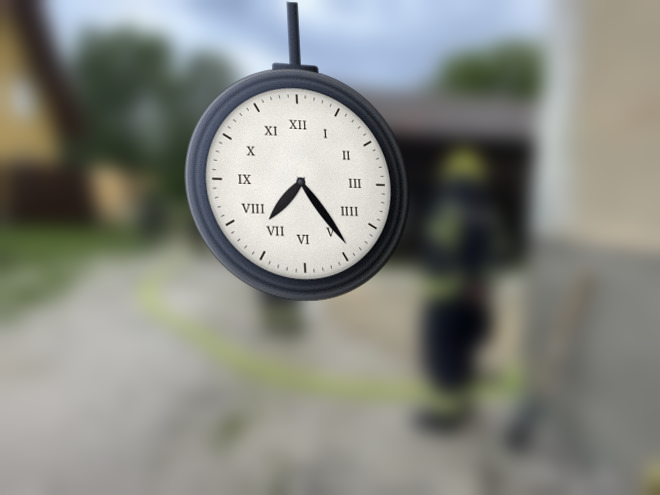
7:24
